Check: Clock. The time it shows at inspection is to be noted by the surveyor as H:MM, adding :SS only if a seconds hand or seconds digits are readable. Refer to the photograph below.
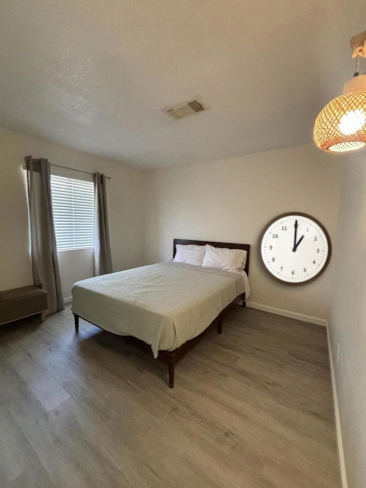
1:00
